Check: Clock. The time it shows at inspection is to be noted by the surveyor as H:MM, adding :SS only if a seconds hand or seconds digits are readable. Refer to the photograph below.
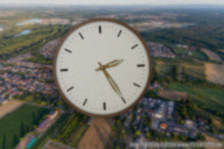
2:25
